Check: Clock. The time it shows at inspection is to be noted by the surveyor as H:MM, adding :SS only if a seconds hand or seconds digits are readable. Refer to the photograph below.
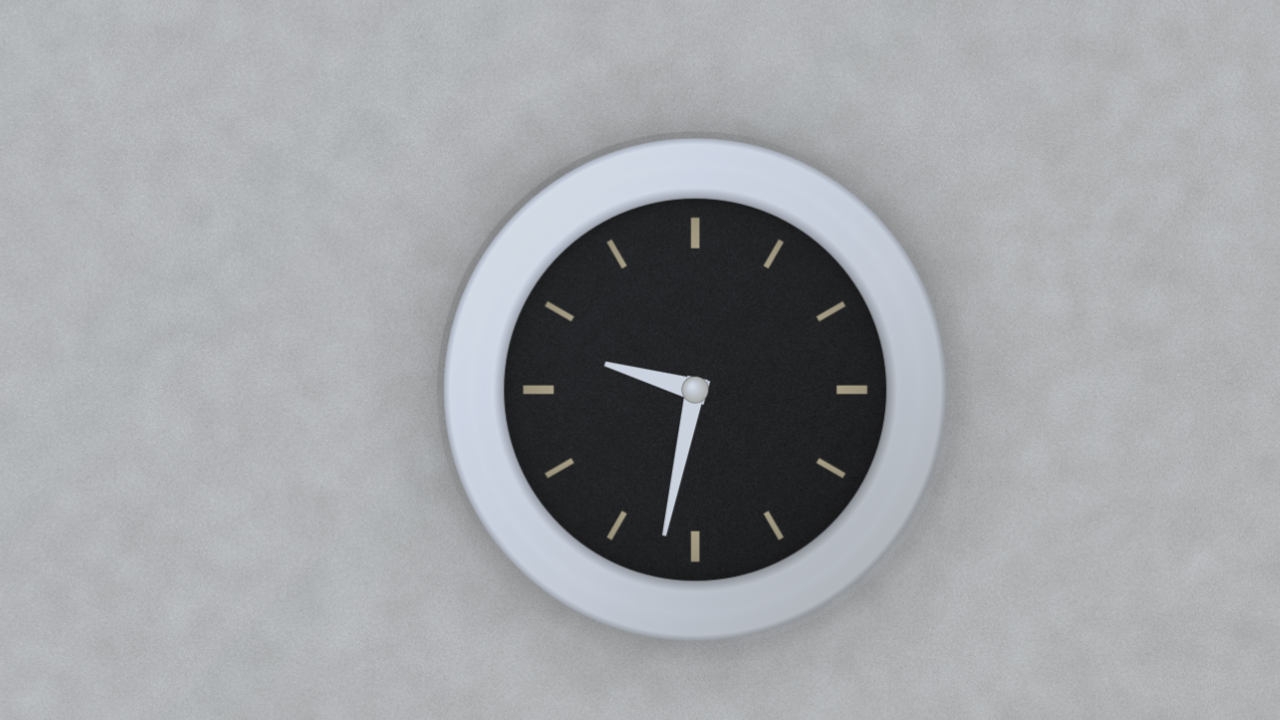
9:32
